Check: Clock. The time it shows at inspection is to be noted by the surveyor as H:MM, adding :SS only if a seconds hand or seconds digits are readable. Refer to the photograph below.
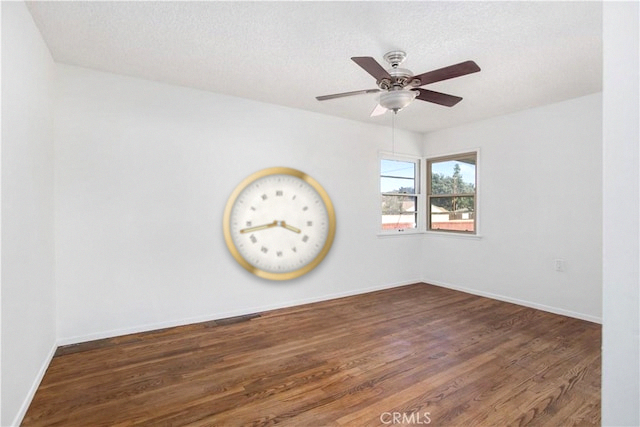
3:43
